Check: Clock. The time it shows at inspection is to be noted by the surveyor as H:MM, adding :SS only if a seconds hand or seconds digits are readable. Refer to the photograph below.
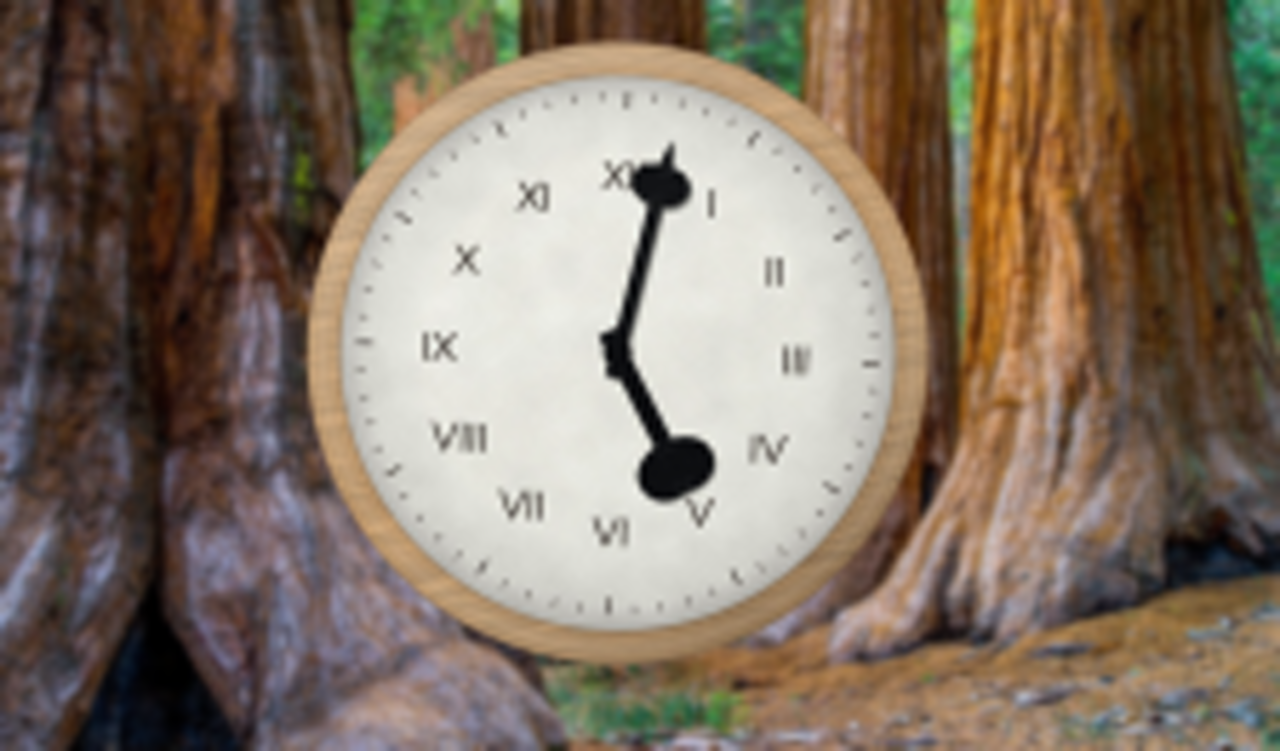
5:02
